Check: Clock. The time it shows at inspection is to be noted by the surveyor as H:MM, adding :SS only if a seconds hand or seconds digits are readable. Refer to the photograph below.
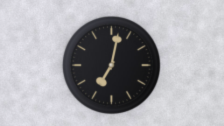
7:02
